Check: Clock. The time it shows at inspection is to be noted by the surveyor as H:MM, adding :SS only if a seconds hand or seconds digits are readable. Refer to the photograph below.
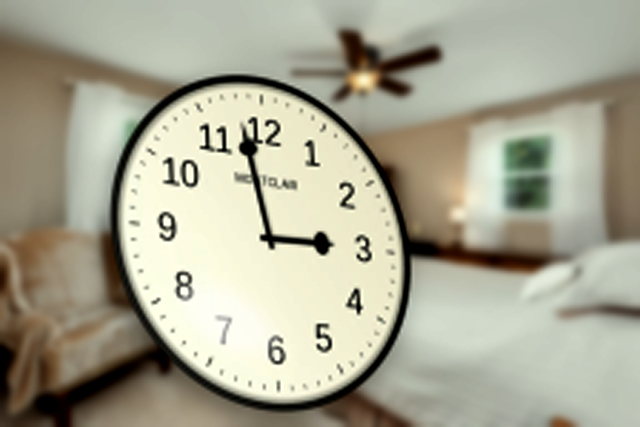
2:58
